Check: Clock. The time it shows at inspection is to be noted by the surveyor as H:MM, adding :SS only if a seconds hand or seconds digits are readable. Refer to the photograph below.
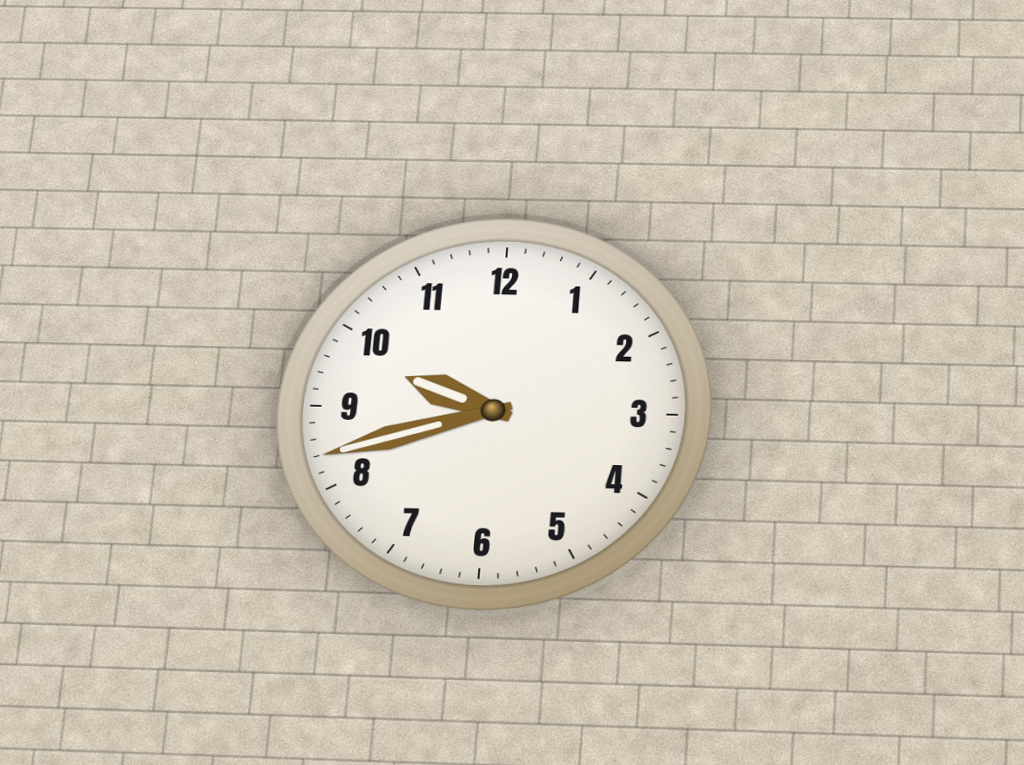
9:42
